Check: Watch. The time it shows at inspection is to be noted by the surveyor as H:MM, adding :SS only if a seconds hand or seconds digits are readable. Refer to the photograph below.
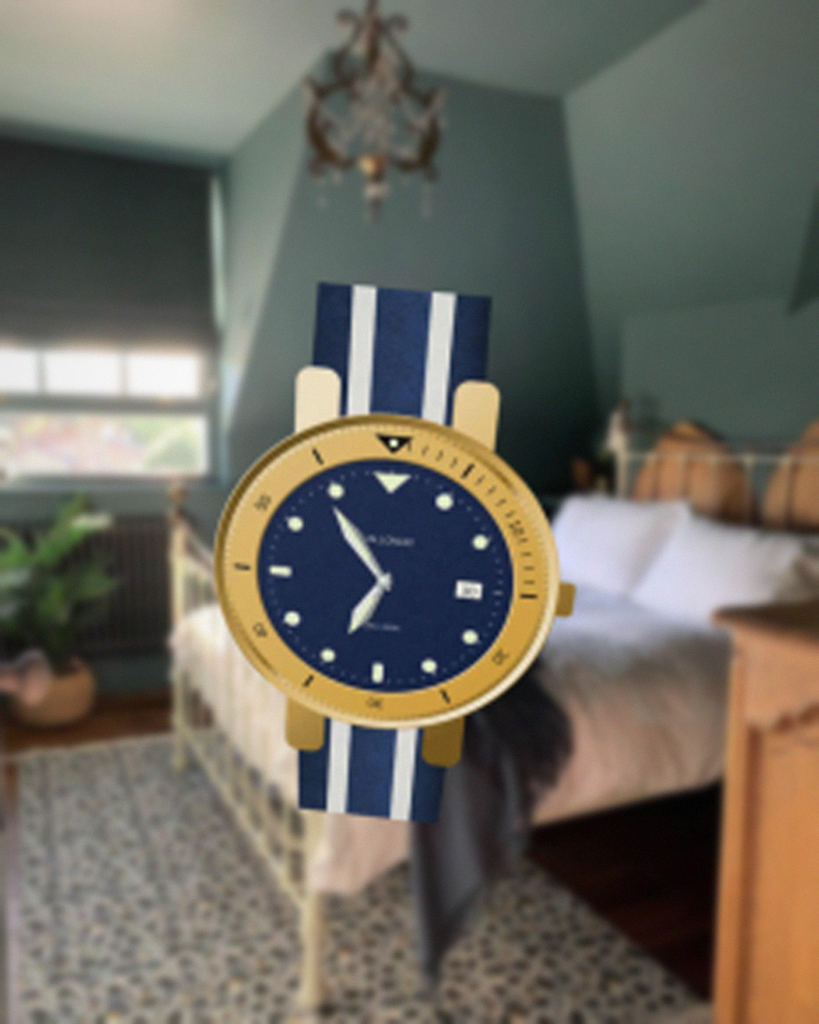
6:54
